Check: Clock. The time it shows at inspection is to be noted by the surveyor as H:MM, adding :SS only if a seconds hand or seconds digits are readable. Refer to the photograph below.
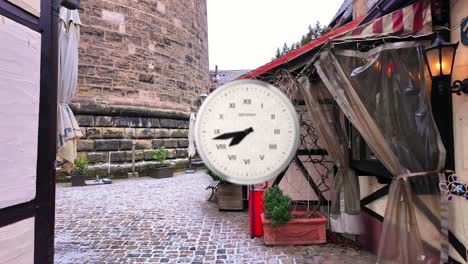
7:43
